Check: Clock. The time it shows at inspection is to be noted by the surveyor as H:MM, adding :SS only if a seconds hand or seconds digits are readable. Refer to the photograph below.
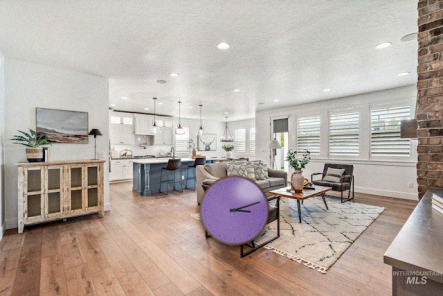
3:12
